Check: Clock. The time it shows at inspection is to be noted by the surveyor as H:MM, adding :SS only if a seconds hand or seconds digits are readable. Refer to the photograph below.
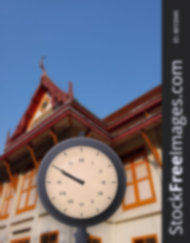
9:50
